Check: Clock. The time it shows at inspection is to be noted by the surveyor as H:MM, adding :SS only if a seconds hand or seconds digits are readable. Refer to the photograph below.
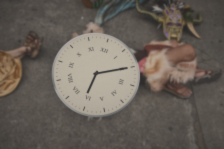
6:10
